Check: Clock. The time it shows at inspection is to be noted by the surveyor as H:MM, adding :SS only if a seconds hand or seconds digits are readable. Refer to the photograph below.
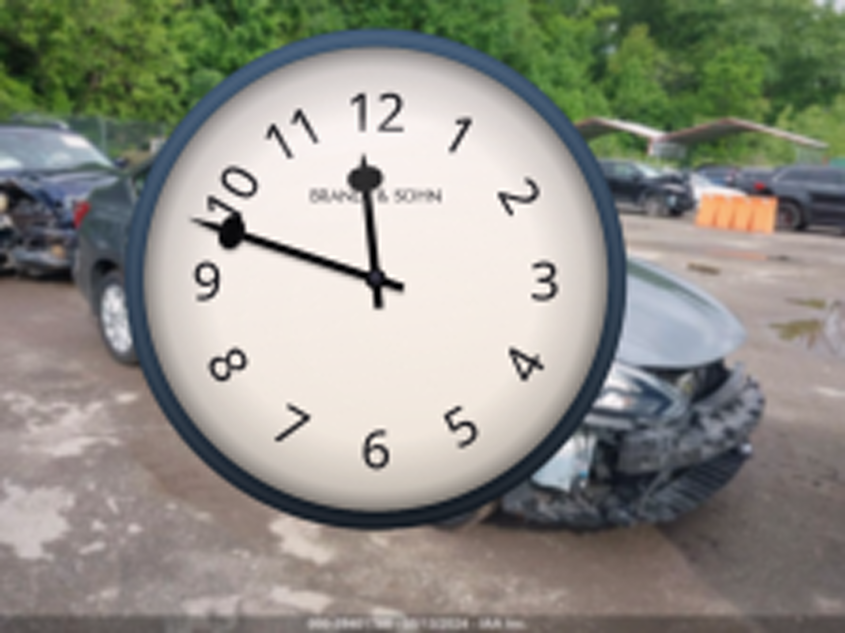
11:48
